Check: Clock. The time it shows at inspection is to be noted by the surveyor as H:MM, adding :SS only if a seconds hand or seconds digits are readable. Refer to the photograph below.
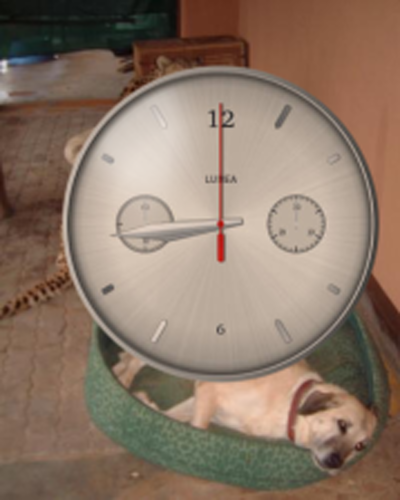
8:44
